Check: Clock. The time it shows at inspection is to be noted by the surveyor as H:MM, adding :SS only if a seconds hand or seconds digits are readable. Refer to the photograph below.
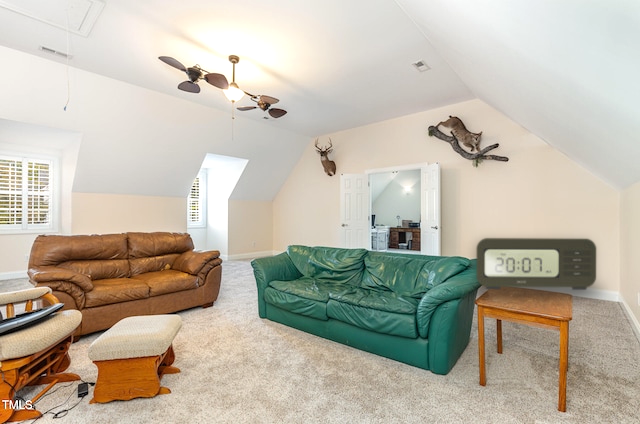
20:07
